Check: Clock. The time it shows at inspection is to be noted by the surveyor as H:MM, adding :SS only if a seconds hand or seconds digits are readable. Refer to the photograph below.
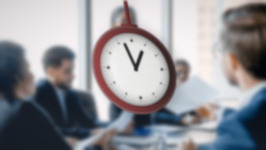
12:57
